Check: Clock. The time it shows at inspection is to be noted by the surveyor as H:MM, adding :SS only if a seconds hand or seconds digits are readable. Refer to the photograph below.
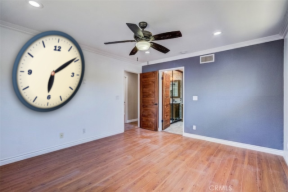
6:09
